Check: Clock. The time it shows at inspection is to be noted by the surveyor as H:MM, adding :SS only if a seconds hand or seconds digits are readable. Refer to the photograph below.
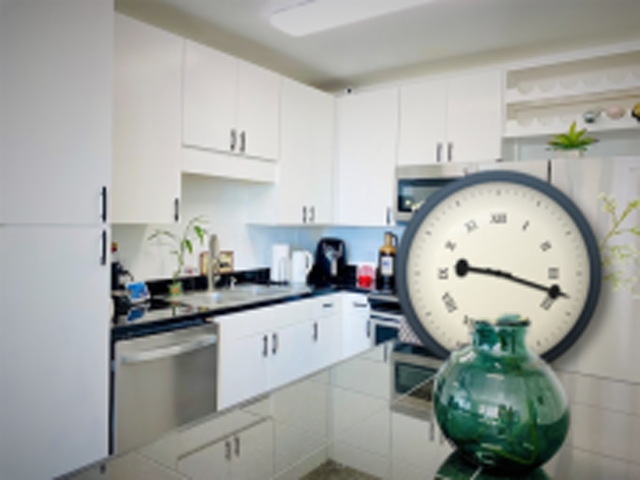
9:18
